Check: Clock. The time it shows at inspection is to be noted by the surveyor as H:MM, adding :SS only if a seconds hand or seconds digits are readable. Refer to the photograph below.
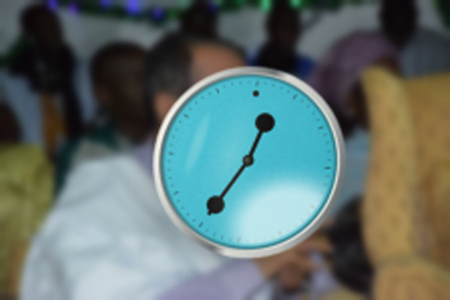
12:35
